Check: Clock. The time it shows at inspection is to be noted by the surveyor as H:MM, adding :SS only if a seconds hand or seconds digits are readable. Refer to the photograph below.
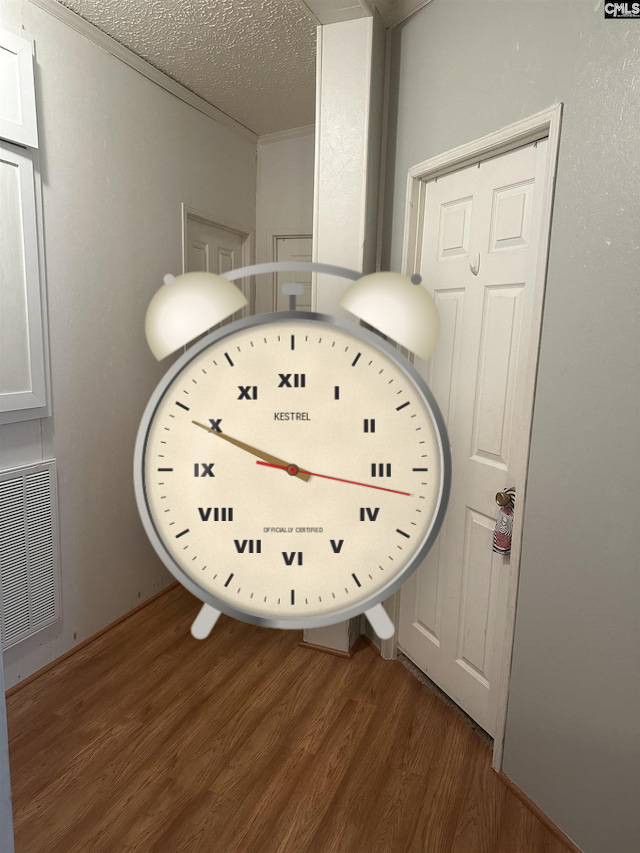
9:49:17
